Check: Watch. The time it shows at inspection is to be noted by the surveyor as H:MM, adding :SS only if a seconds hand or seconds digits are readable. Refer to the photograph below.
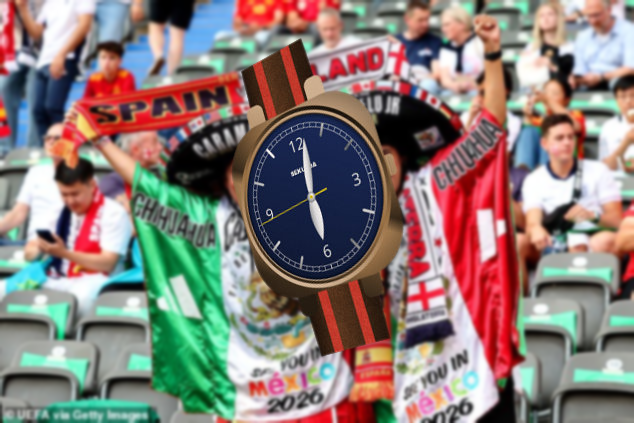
6:01:44
